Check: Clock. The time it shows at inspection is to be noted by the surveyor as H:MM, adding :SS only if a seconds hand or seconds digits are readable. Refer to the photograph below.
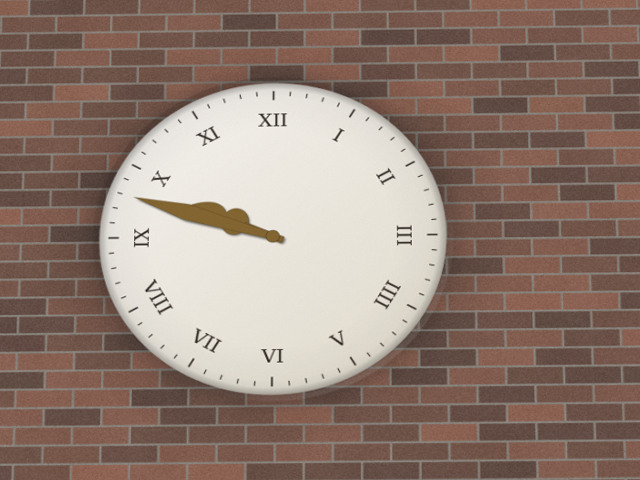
9:48
